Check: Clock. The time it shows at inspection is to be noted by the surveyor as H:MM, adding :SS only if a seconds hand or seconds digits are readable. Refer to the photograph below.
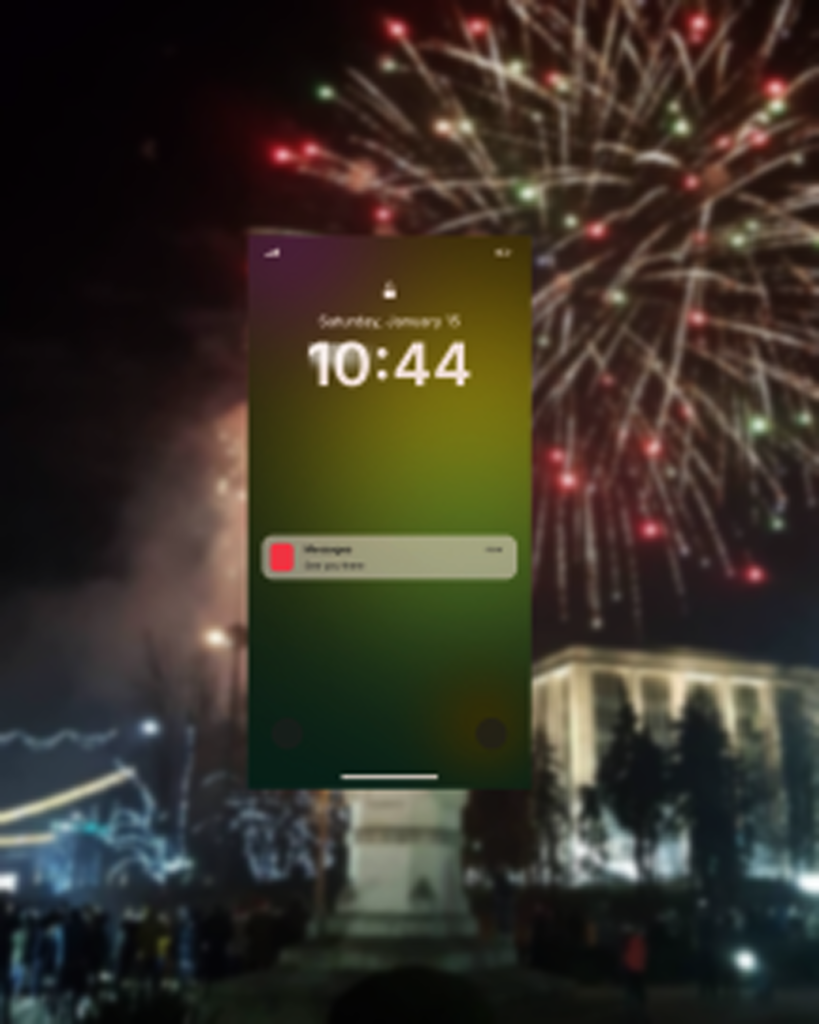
10:44
